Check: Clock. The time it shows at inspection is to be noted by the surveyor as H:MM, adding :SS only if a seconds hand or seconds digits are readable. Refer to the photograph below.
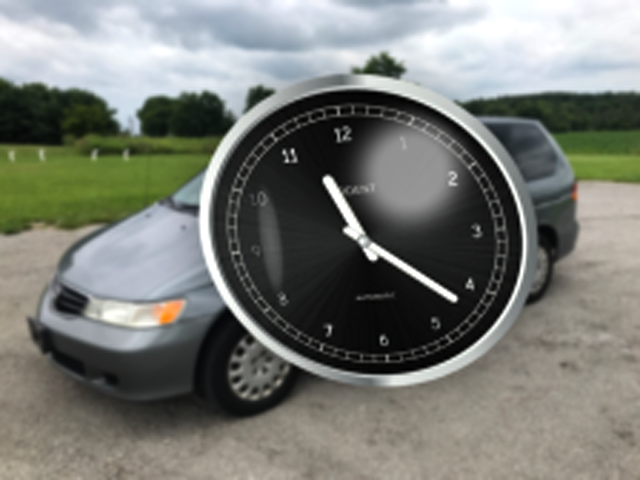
11:22
